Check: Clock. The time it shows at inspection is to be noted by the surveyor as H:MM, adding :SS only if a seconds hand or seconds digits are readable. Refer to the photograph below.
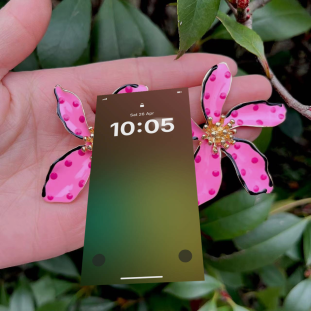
10:05
